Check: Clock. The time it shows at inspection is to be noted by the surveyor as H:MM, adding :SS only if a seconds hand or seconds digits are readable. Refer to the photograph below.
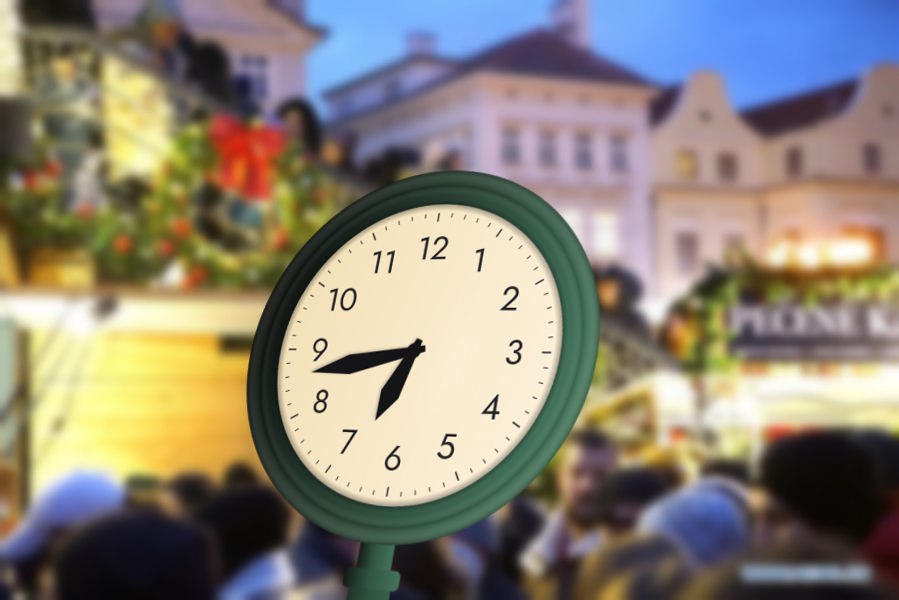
6:43
